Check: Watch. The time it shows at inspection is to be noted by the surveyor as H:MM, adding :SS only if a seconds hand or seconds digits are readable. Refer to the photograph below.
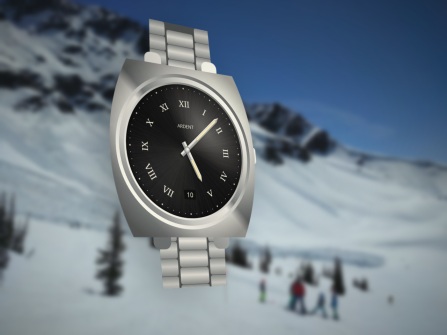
5:08
